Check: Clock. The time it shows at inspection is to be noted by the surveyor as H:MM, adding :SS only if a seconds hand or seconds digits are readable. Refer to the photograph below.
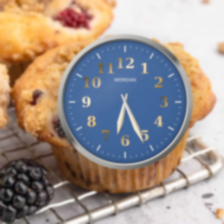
6:26
